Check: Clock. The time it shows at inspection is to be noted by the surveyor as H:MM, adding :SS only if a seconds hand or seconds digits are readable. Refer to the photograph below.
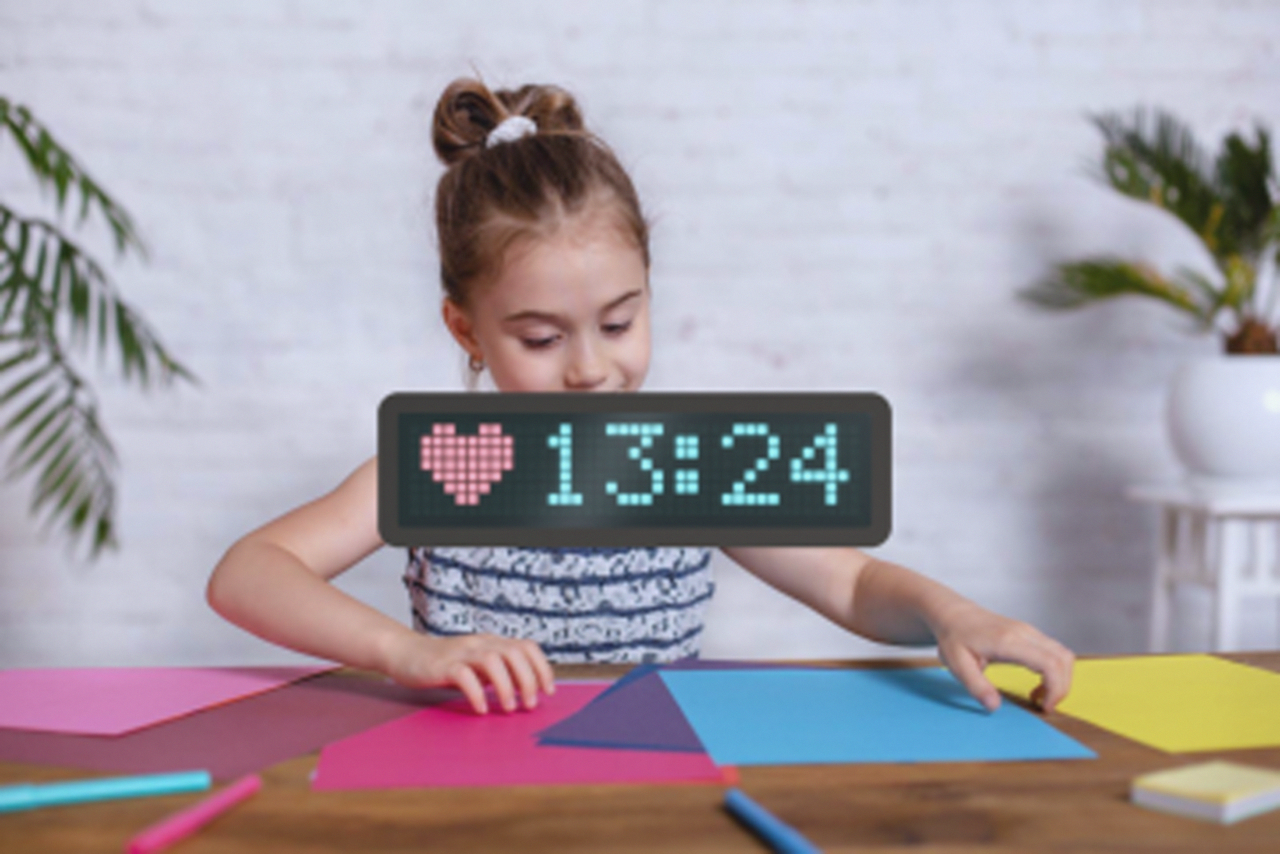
13:24
